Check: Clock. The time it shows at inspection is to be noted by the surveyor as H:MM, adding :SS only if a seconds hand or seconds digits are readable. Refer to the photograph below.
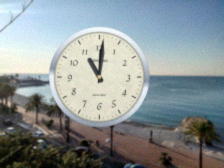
11:01
